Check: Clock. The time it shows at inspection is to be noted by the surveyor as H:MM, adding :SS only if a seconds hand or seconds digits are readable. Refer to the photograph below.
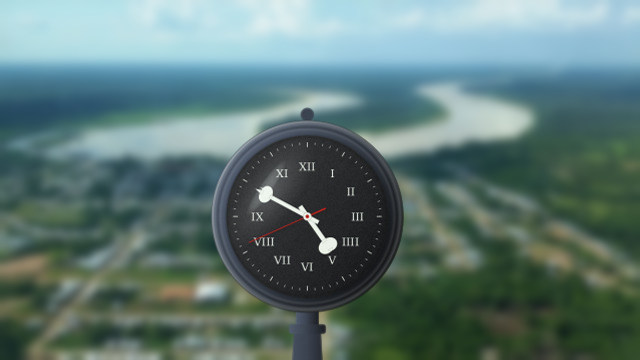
4:49:41
